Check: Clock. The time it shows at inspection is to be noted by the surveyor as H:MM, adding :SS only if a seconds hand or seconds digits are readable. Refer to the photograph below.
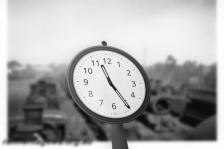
11:25
